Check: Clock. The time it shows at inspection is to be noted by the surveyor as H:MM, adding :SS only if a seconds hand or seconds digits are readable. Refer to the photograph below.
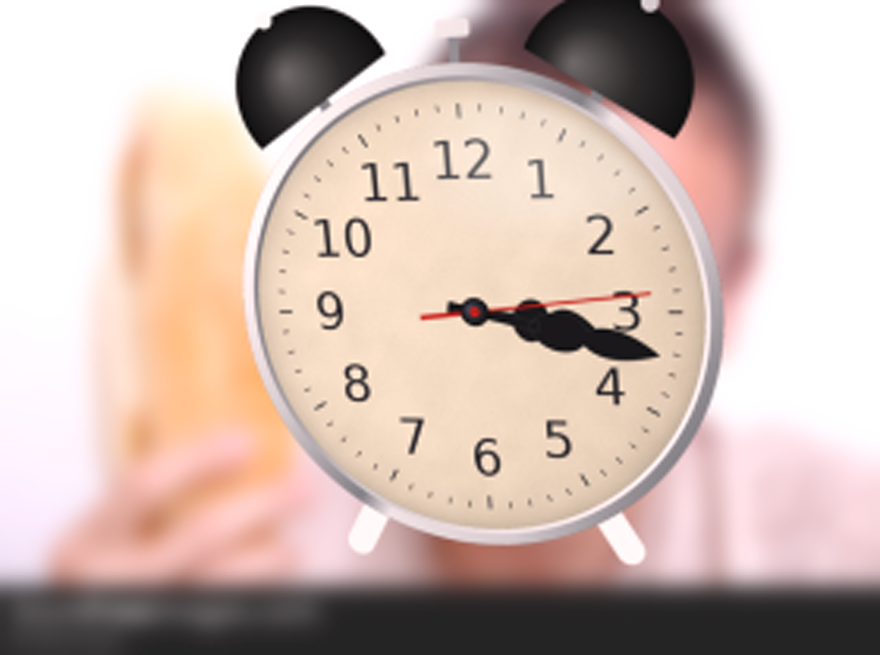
3:17:14
